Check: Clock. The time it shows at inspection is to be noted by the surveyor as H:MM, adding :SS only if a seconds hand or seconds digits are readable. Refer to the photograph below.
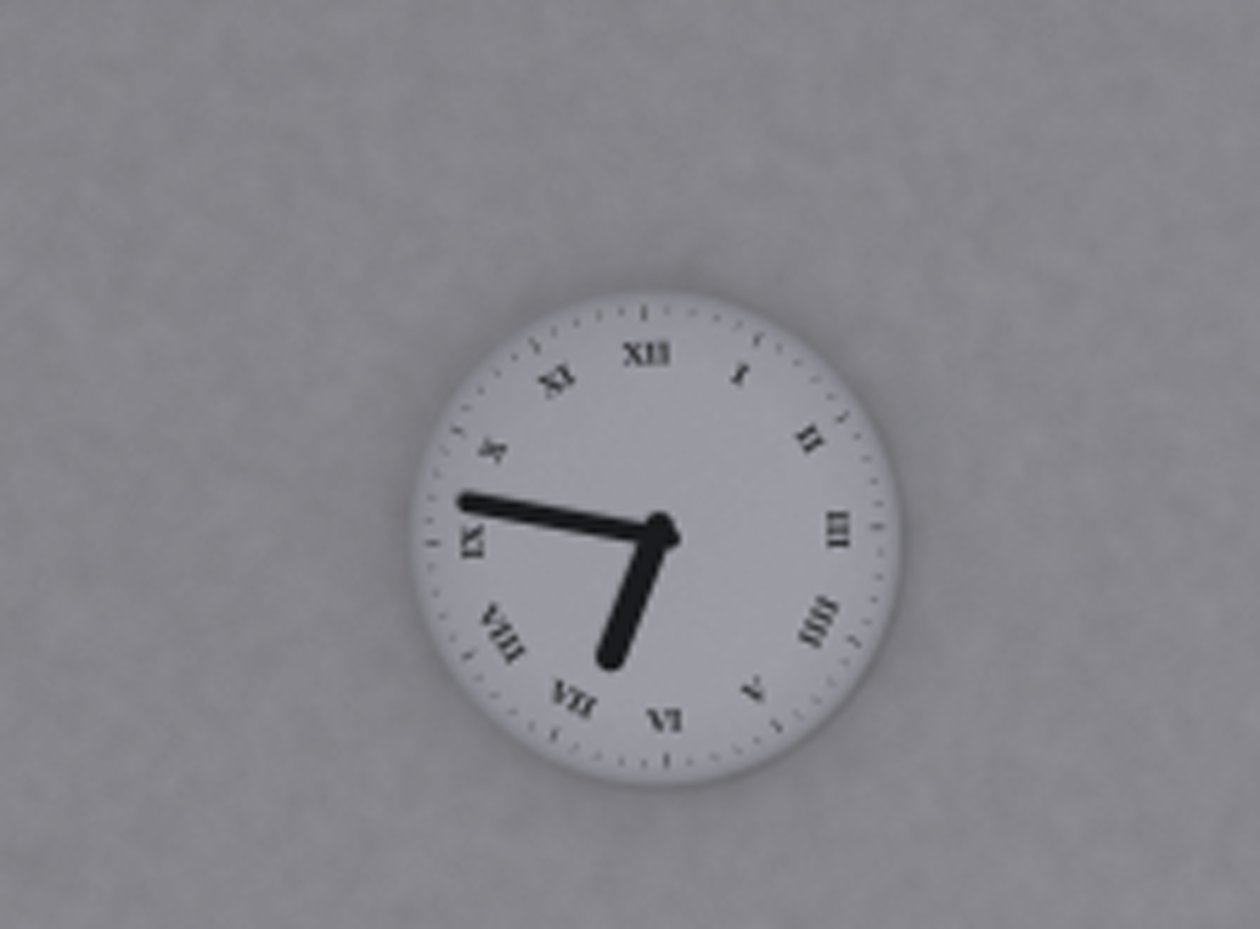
6:47
